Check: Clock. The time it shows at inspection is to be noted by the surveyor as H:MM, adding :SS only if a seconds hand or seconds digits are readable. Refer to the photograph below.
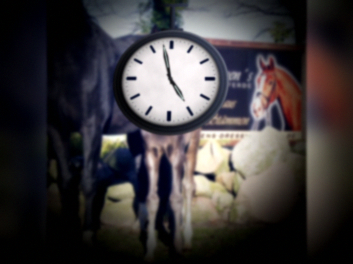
4:58
